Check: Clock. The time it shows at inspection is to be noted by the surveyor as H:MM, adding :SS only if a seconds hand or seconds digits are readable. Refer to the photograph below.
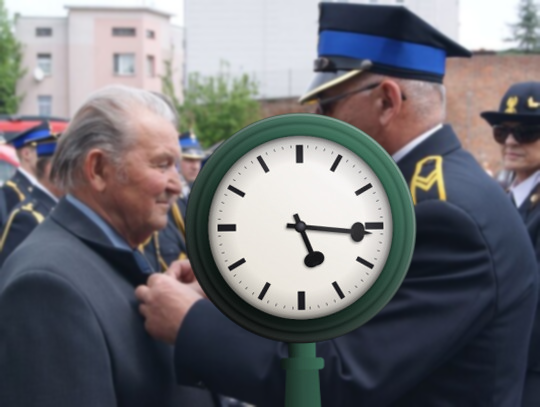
5:16
